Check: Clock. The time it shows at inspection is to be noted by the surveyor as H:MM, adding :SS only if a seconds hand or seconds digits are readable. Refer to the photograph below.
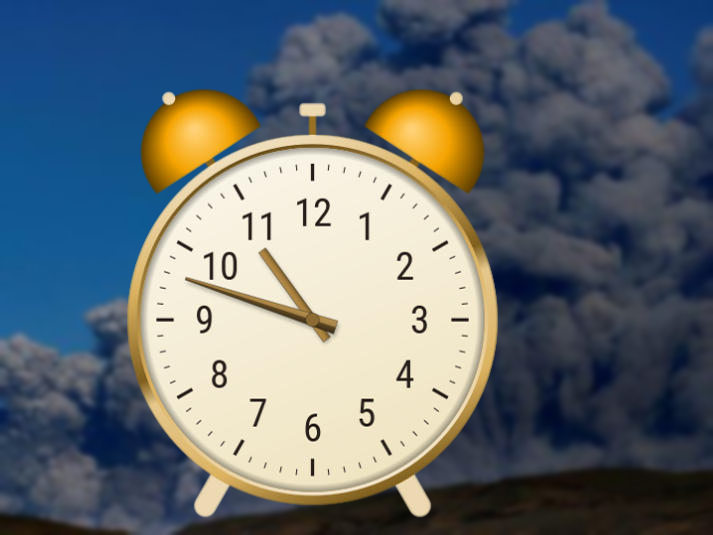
10:48
